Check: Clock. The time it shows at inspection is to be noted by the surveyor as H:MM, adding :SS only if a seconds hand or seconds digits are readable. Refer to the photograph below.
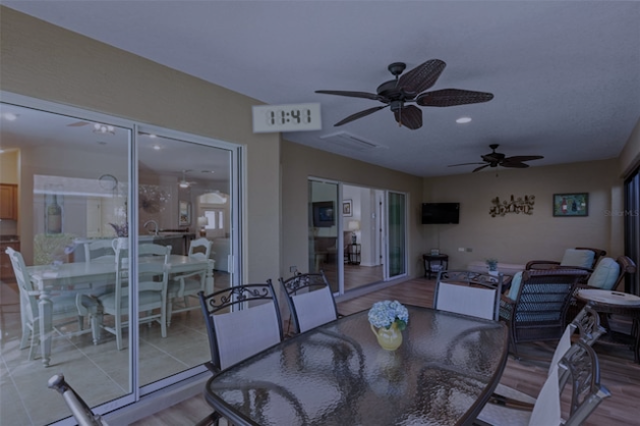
11:41
